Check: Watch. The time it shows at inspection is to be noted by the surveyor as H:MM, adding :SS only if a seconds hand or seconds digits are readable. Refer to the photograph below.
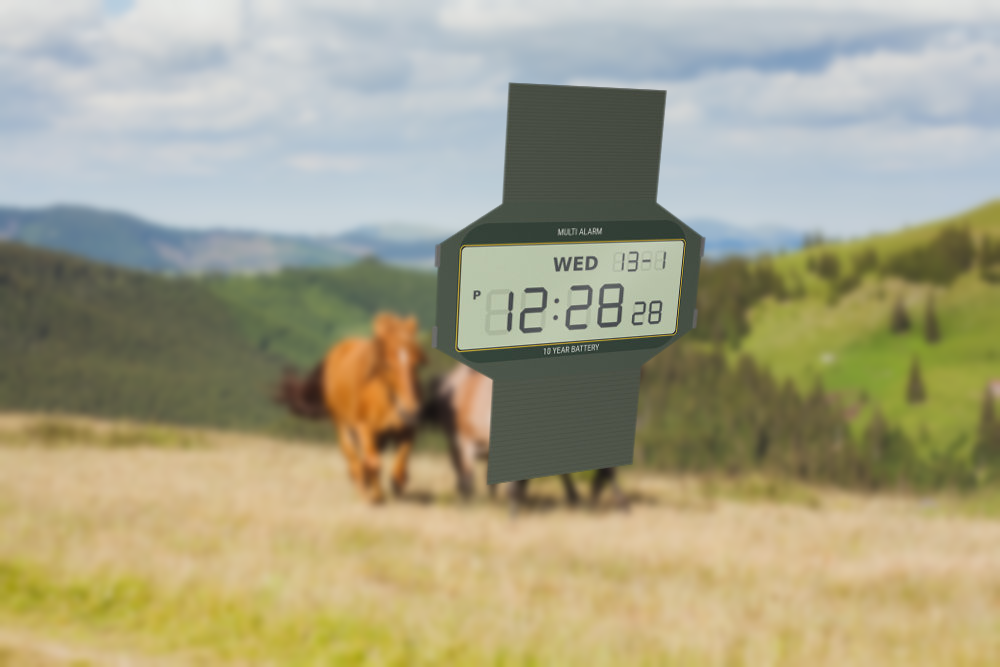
12:28:28
